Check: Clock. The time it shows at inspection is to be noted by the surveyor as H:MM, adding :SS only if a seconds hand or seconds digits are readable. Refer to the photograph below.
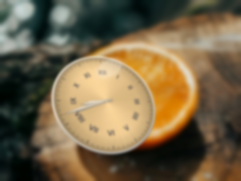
8:42
